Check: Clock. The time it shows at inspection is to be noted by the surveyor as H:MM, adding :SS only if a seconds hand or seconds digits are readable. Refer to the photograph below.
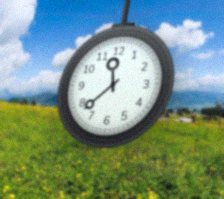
11:38
